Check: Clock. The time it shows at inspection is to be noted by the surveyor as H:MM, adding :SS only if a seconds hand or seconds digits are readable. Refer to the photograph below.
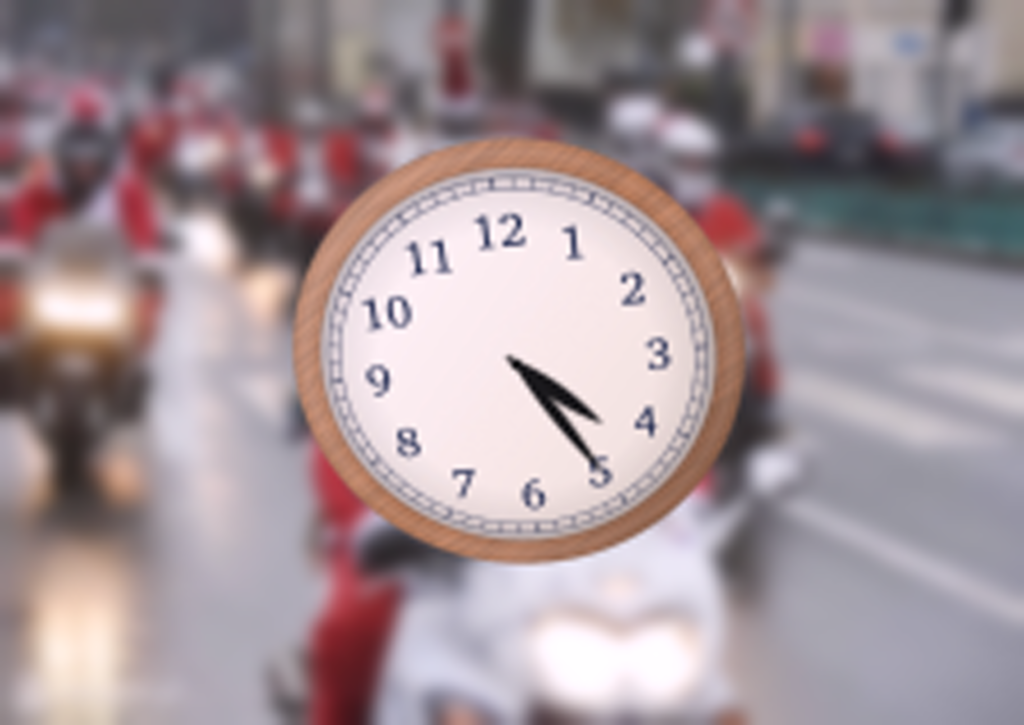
4:25
